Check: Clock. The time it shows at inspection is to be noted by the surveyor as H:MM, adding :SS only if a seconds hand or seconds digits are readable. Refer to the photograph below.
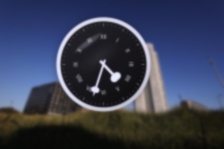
4:33
